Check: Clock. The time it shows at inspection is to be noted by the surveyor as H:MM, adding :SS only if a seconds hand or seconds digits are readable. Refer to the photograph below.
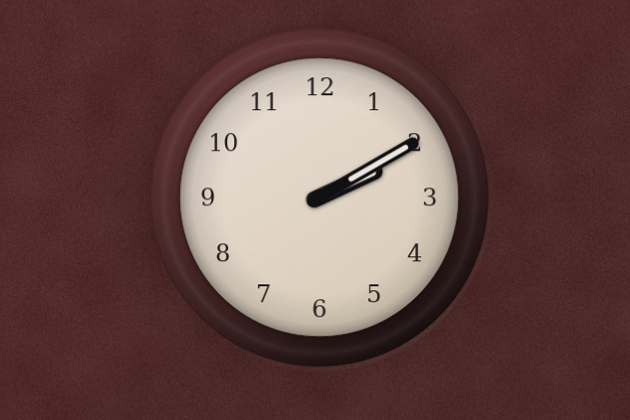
2:10
